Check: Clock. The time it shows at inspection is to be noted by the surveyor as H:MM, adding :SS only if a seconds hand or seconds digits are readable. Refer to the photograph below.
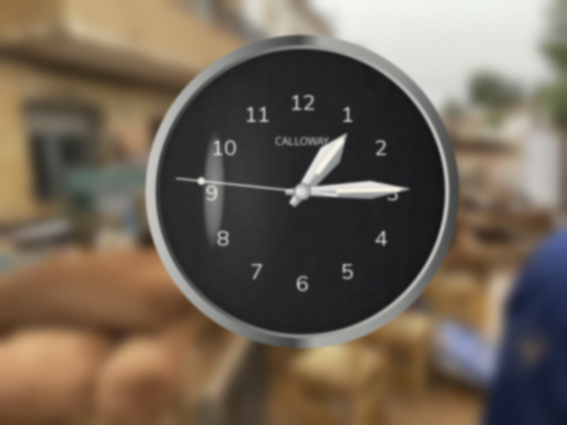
1:14:46
